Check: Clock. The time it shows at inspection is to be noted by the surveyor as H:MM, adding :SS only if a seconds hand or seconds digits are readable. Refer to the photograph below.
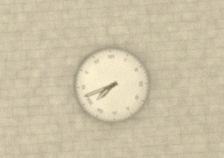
7:42
